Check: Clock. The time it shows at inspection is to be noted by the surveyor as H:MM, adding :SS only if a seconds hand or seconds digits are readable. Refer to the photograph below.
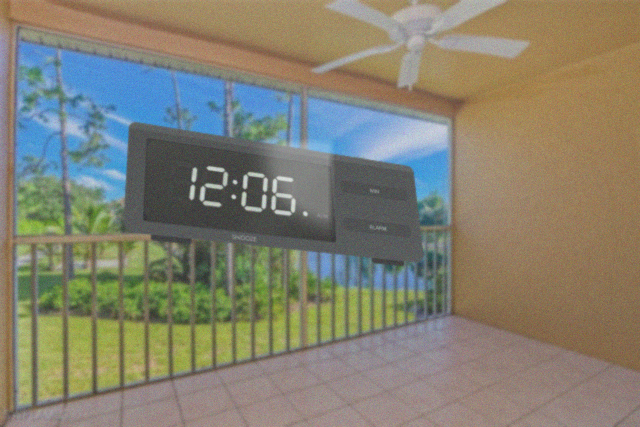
12:06
